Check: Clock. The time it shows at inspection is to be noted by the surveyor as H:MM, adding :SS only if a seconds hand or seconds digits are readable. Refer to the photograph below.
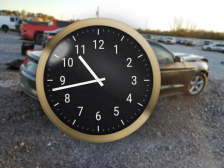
10:43
